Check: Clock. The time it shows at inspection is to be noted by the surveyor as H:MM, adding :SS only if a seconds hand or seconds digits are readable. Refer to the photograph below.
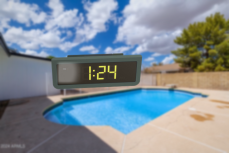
1:24
